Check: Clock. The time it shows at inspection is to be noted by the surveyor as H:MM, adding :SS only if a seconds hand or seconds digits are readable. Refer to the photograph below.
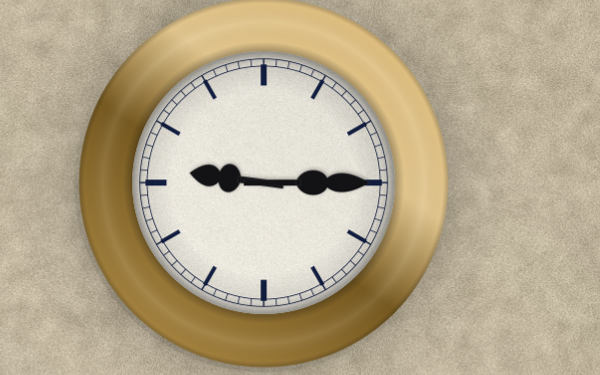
9:15
